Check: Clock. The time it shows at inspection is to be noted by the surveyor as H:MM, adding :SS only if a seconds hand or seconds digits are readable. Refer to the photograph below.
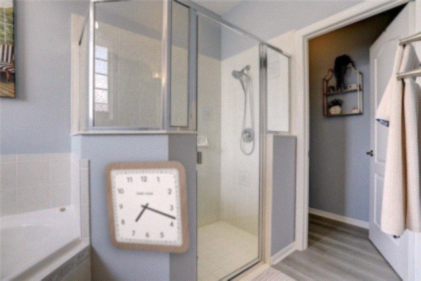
7:18
